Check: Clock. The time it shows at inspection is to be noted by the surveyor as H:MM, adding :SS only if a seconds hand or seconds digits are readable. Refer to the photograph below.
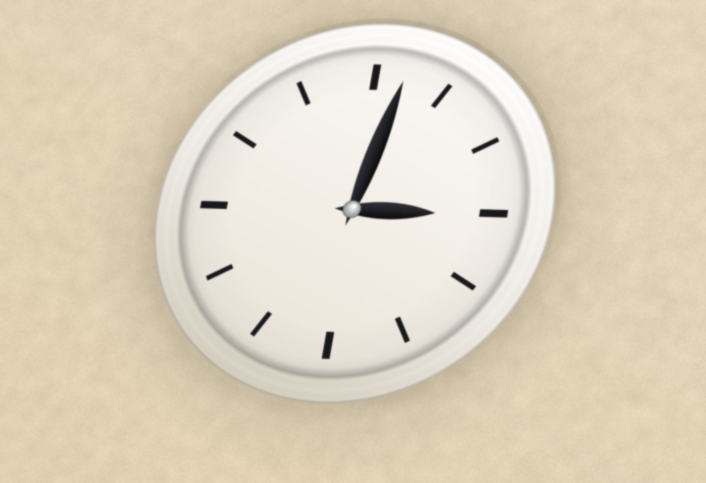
3:02
